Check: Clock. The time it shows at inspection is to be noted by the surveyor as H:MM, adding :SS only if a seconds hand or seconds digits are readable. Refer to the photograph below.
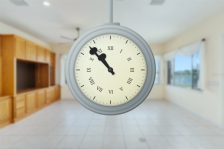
10:53
